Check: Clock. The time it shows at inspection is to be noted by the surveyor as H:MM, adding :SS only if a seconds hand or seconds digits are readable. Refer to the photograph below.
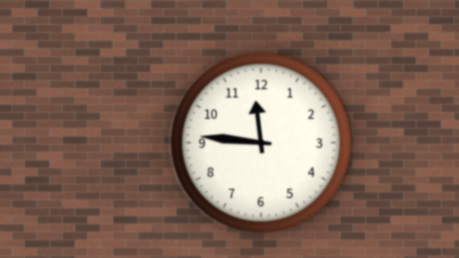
11:46
